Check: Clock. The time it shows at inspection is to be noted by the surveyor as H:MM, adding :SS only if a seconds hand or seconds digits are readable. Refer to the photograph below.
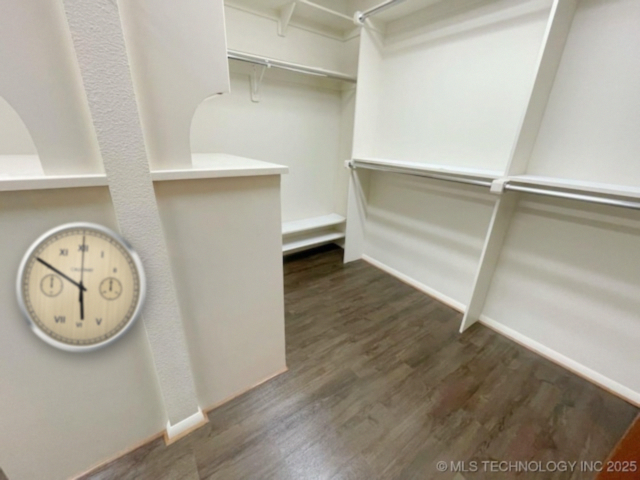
5:50
